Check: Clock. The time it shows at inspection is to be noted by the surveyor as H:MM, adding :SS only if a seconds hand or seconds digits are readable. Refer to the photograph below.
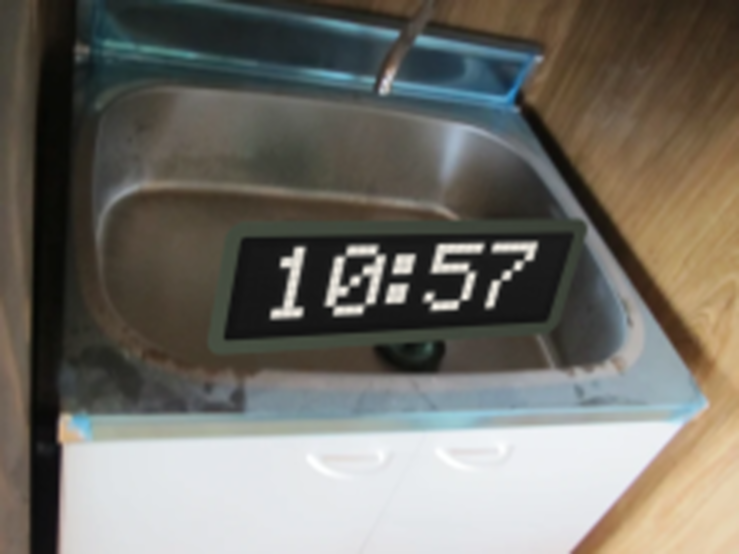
10:57
